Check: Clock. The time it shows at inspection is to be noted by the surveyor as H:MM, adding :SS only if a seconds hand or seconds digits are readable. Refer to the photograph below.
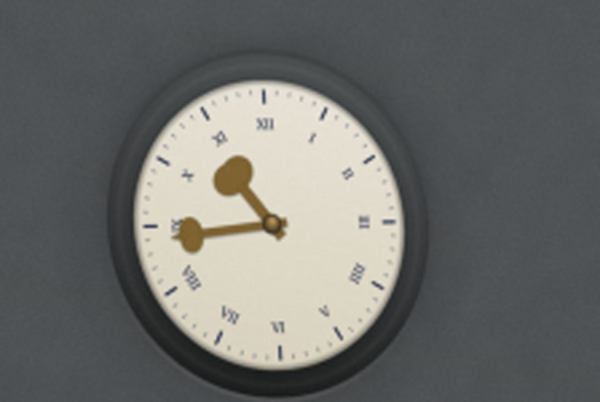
10:44
